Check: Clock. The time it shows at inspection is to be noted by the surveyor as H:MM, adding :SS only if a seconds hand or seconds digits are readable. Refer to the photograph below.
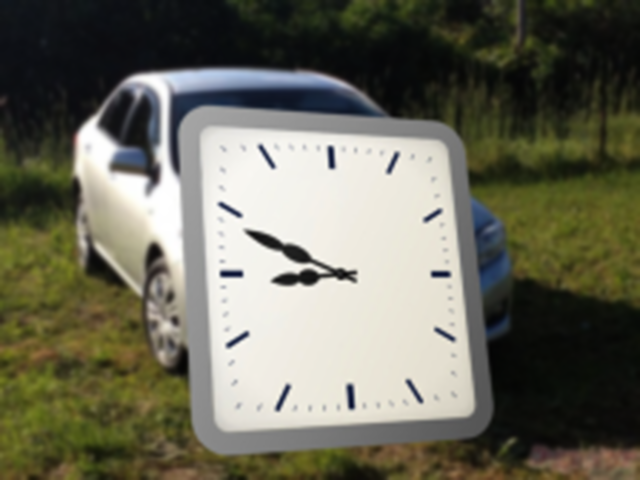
8:49
